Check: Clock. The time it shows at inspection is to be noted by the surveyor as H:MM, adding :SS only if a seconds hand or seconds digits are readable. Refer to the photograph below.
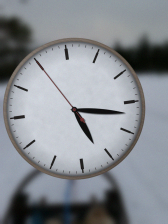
5:16:55
